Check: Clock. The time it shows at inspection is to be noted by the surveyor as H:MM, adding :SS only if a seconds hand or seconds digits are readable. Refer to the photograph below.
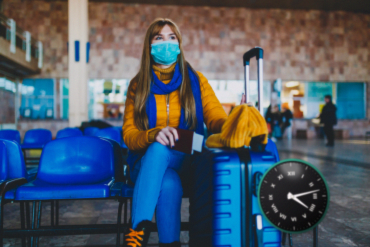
4:13
